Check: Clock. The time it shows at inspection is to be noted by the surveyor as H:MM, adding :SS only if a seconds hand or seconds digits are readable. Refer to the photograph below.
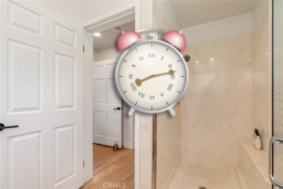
8:13
